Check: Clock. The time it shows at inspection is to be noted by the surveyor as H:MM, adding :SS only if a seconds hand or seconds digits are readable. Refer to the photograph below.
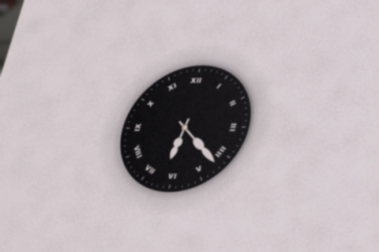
6:22
